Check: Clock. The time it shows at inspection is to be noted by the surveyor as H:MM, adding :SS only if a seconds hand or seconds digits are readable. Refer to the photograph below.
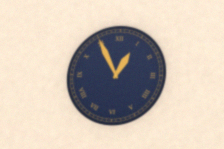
12:55
